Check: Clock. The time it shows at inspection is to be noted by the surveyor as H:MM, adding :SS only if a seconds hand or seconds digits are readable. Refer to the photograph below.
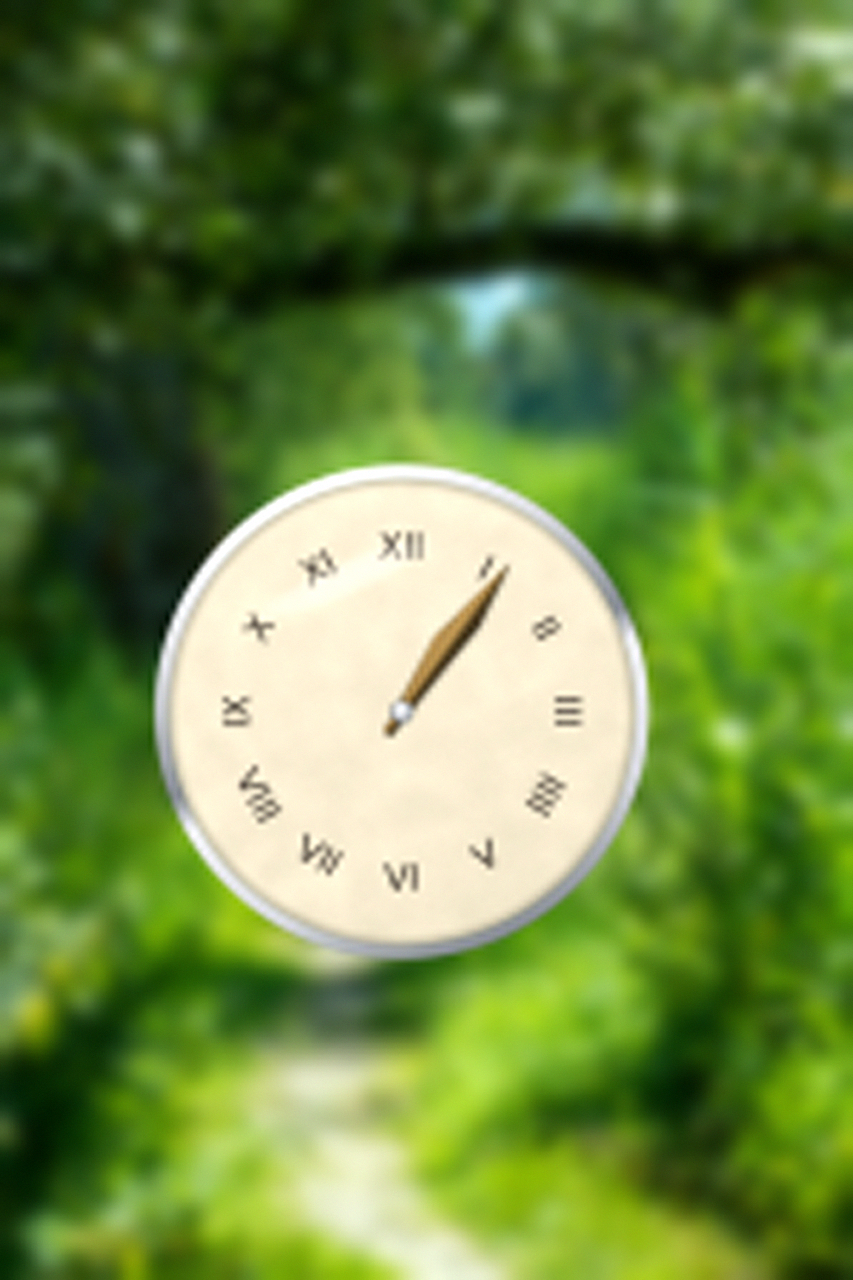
1:06
